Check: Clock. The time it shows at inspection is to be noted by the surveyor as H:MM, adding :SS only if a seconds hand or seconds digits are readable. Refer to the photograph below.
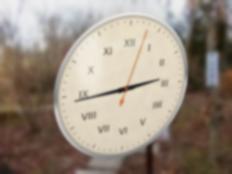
2:44:03
